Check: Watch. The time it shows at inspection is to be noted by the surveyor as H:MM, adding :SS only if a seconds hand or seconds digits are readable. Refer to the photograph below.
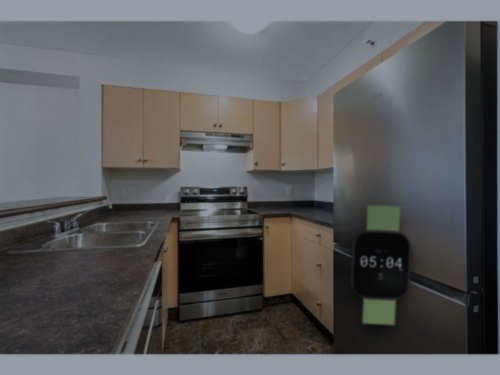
5:04
